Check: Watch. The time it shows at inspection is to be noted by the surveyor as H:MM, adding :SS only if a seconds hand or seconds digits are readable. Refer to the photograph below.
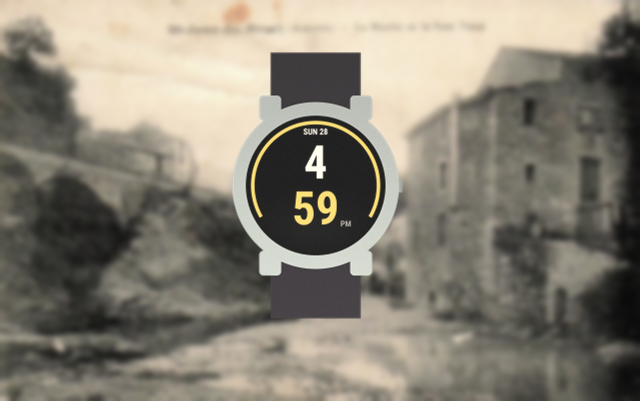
4:59
